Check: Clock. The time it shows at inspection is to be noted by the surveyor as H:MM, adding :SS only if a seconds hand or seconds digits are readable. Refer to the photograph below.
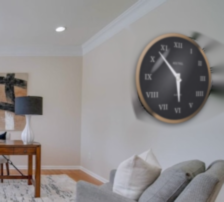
5:53
